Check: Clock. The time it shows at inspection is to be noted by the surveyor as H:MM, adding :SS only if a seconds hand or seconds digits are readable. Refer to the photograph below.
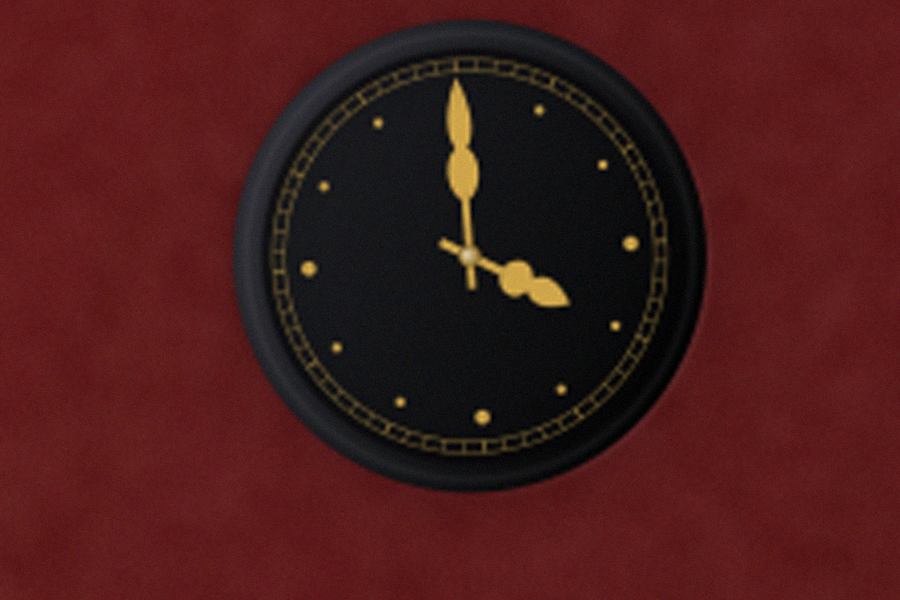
4:00
